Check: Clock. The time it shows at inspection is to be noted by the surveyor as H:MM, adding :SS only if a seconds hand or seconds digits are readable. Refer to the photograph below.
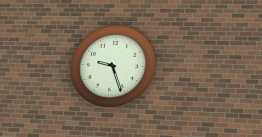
9:26
